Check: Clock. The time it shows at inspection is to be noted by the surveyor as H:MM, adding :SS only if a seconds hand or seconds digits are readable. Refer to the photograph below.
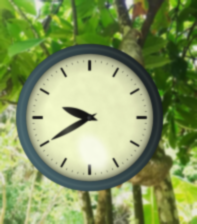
9:40
